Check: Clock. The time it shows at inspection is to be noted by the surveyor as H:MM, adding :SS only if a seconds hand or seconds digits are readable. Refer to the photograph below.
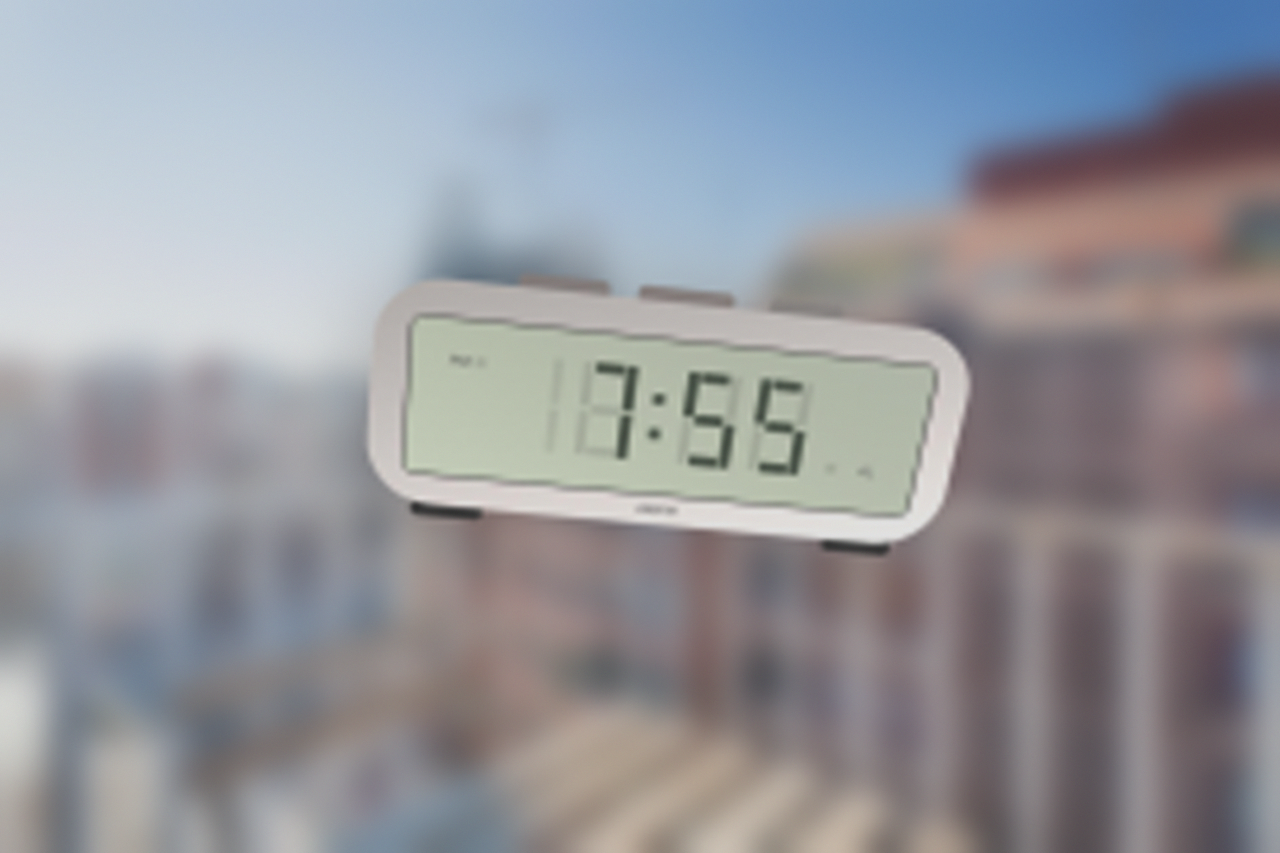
7:55
